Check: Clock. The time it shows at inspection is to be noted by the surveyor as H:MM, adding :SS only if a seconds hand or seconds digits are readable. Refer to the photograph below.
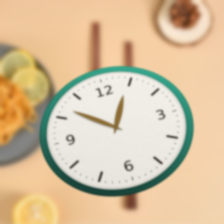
12:52
